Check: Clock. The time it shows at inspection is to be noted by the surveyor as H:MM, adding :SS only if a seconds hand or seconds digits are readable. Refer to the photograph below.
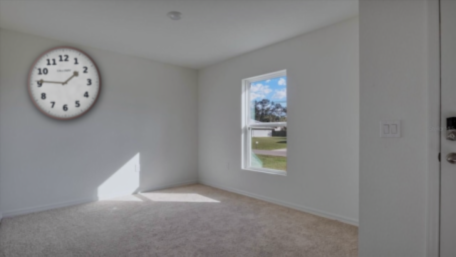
1:46
